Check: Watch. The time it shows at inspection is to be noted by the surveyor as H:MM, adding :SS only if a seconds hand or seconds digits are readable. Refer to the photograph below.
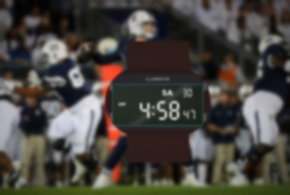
4:58
